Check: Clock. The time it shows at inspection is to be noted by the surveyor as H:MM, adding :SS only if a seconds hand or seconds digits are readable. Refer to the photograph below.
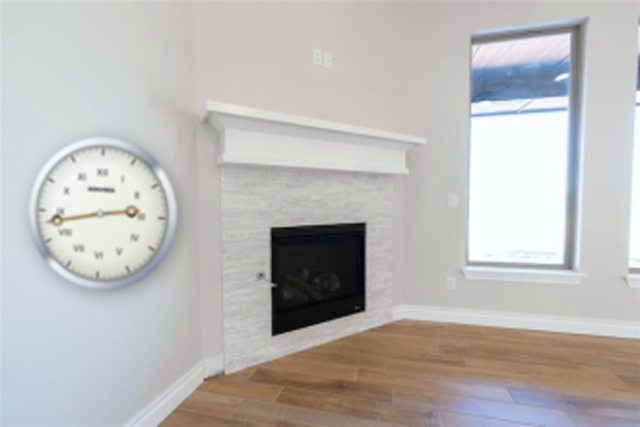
2:43
